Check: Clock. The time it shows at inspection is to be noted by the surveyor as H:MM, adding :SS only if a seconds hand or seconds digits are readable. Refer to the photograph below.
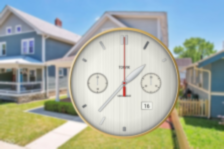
1:37
